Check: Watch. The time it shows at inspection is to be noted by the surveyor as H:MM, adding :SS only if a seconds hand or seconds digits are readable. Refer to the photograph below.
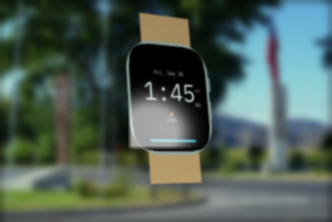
1:45
